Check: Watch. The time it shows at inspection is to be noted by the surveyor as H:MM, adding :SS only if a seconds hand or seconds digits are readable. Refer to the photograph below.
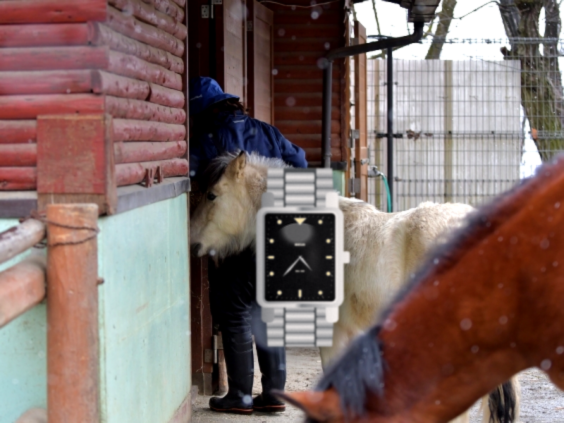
4:37
